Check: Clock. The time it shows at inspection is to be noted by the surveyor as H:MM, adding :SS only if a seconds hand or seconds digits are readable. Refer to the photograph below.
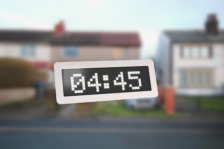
4:45
